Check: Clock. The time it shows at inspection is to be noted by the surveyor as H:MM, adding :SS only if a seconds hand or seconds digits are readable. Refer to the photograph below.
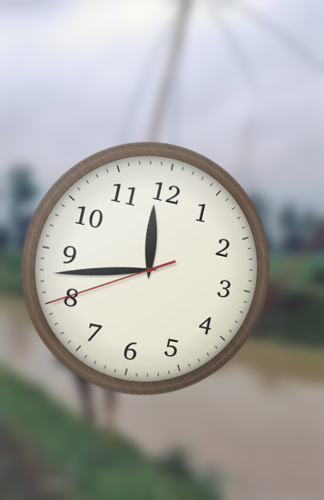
11:42:40
